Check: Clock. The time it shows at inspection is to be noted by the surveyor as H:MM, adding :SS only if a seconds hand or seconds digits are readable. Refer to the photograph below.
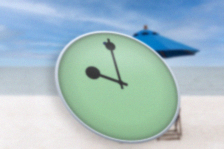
10:01
